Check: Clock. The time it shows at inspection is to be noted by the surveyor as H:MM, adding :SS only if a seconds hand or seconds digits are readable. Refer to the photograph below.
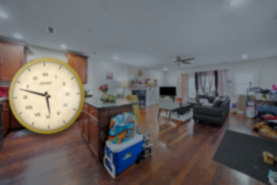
5:48
